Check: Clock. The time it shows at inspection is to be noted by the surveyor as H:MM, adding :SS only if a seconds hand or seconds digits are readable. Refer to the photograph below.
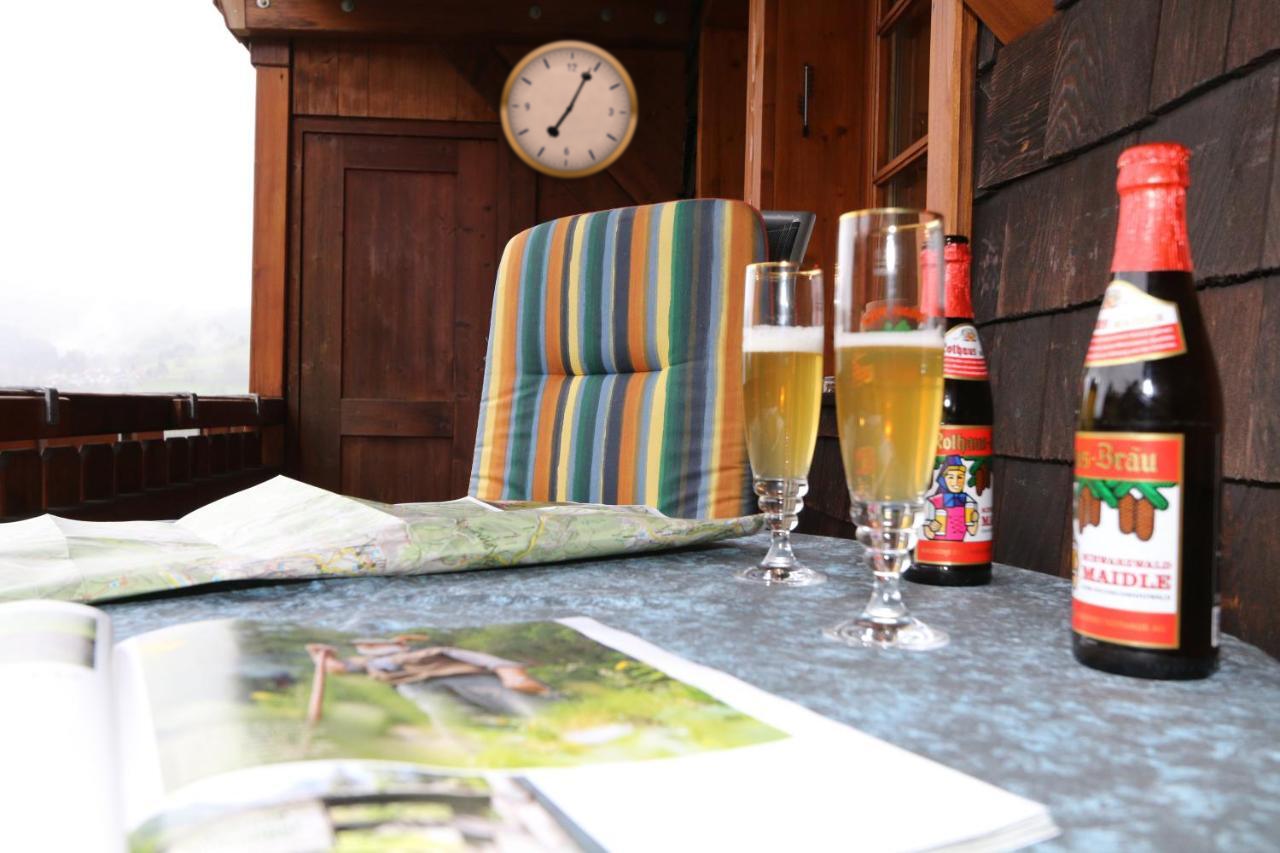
7:04
